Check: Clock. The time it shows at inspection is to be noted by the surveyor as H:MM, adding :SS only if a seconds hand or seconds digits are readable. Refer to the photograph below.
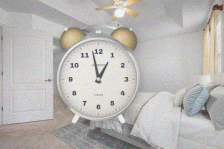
12:58
